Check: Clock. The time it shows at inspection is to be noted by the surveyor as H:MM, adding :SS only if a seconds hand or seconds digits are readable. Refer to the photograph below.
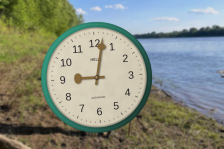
9:02
